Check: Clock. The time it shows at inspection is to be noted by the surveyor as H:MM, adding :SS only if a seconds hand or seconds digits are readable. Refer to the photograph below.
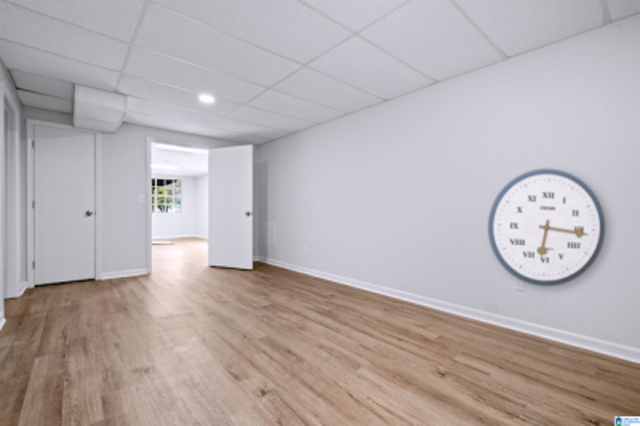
6:16
